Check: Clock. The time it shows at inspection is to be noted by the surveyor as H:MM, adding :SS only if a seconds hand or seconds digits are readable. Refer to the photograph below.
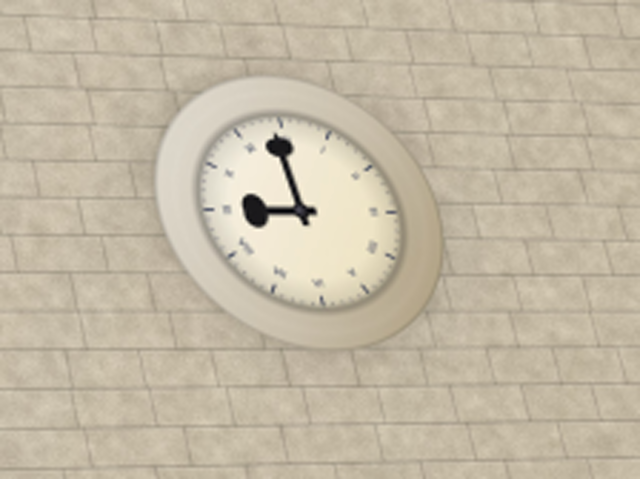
8:59
